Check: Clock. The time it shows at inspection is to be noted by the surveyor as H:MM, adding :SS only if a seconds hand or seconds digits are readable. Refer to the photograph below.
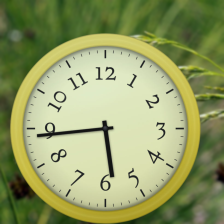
5:44
